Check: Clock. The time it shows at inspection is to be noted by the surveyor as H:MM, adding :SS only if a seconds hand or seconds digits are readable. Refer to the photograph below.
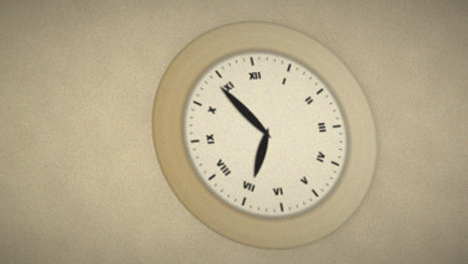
6:54
